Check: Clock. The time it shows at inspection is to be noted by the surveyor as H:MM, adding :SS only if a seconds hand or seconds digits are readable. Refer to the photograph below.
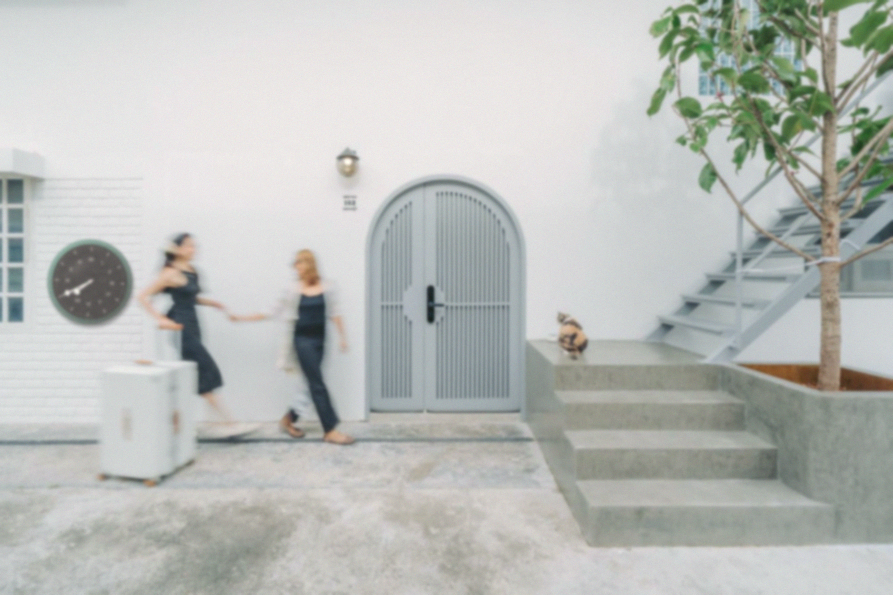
7:40
